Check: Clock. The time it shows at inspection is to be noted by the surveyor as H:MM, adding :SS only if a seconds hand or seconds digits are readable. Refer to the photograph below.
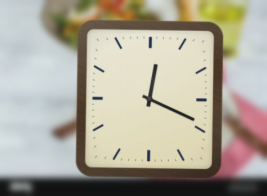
12:19
